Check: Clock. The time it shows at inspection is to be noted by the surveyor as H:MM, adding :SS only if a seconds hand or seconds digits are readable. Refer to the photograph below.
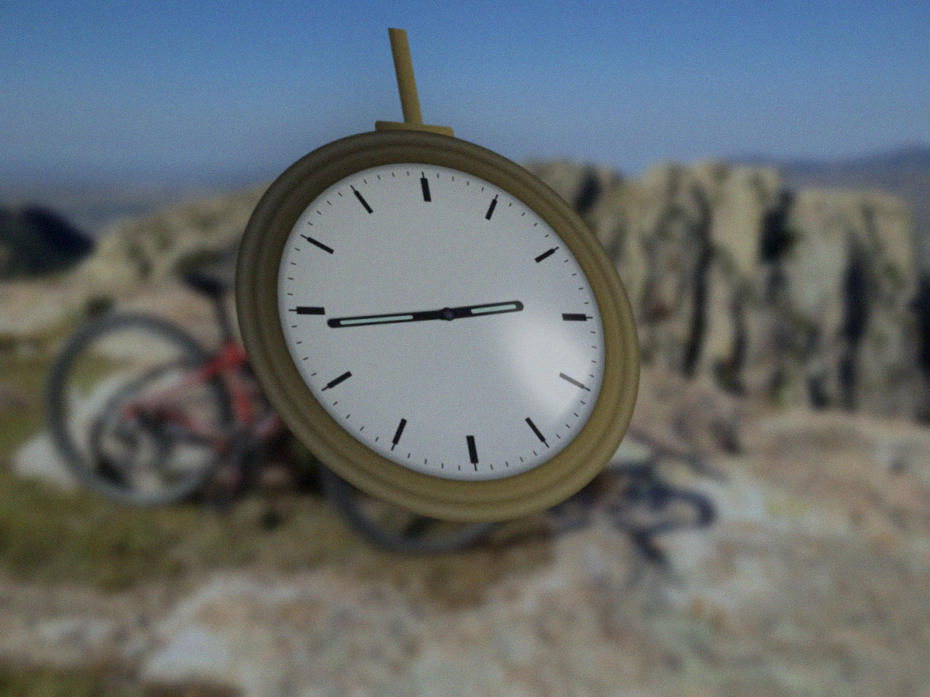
2:44
